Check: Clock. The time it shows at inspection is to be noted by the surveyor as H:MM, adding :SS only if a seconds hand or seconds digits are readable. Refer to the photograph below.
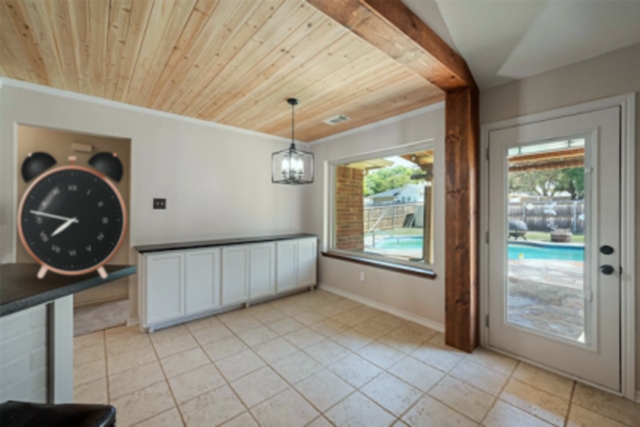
7:47
